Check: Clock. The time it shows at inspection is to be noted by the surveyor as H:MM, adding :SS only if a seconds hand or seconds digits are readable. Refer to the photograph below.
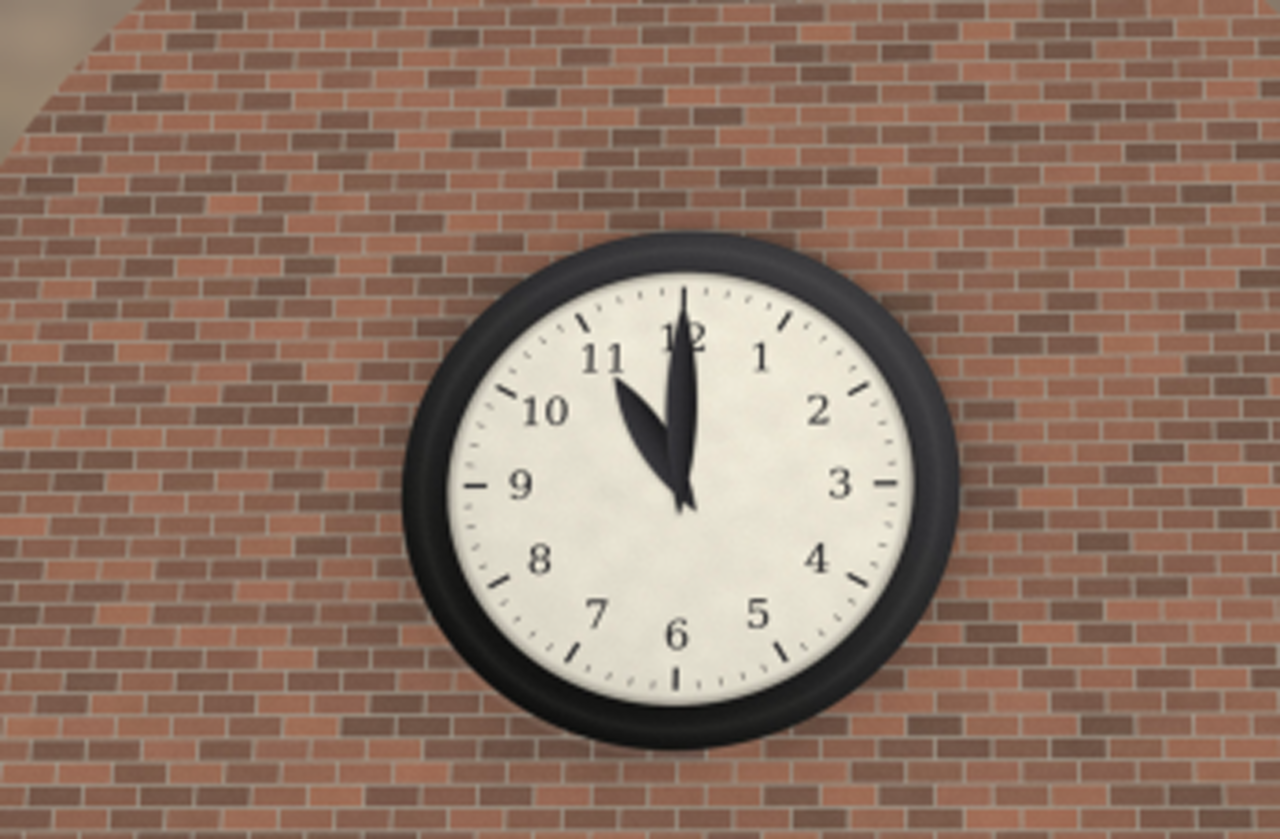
11:00
